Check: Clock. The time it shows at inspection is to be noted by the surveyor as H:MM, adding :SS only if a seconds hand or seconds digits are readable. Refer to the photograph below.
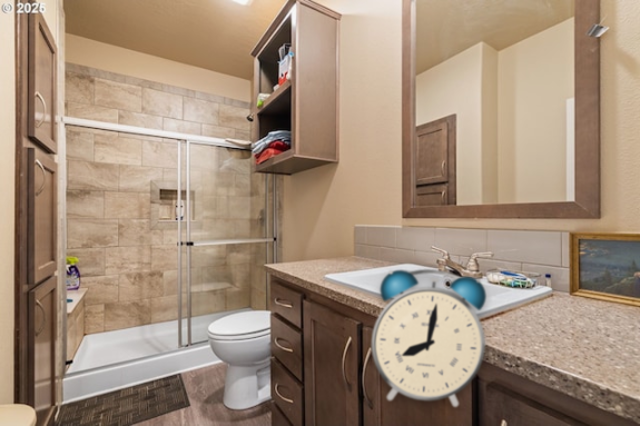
8:01
